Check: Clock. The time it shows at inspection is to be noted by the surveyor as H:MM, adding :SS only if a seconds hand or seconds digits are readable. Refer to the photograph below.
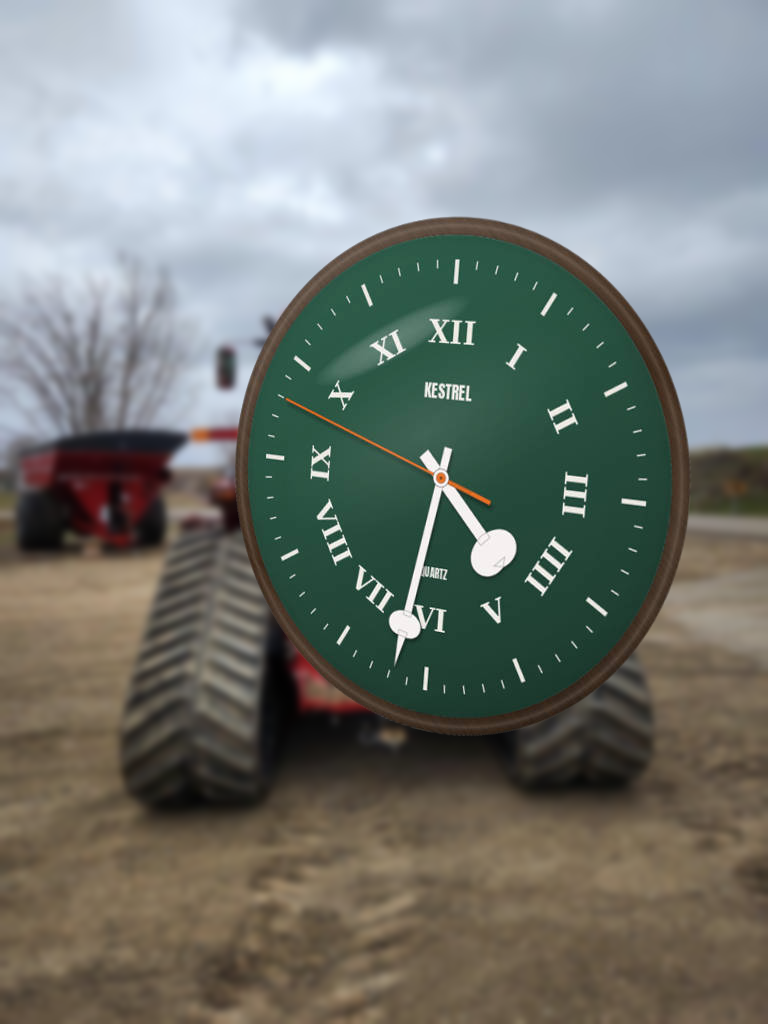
4:31:48
